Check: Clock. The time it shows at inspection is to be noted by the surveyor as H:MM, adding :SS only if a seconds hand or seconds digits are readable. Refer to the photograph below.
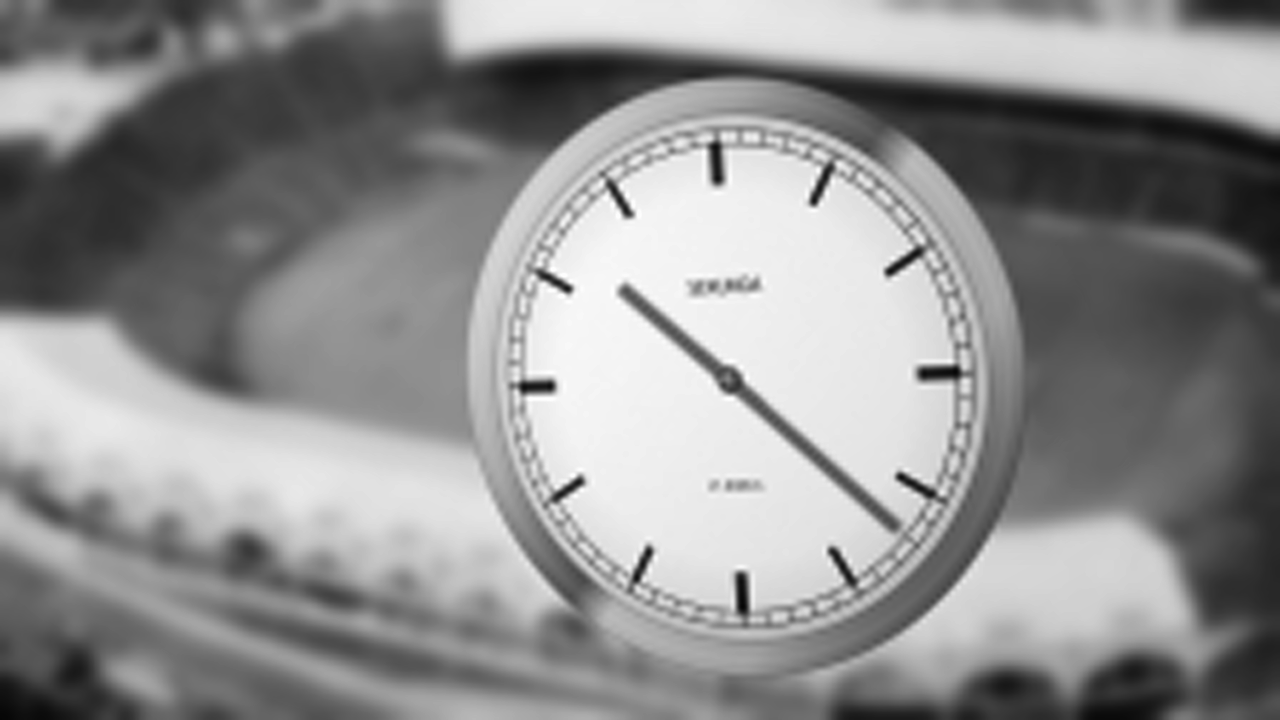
10:22
